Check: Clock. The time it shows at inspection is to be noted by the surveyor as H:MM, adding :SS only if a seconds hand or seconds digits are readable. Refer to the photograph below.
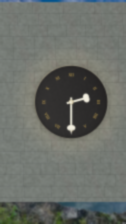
2:30
